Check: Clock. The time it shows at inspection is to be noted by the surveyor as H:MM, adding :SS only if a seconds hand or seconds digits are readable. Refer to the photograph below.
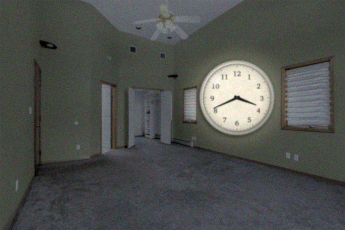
3:41
